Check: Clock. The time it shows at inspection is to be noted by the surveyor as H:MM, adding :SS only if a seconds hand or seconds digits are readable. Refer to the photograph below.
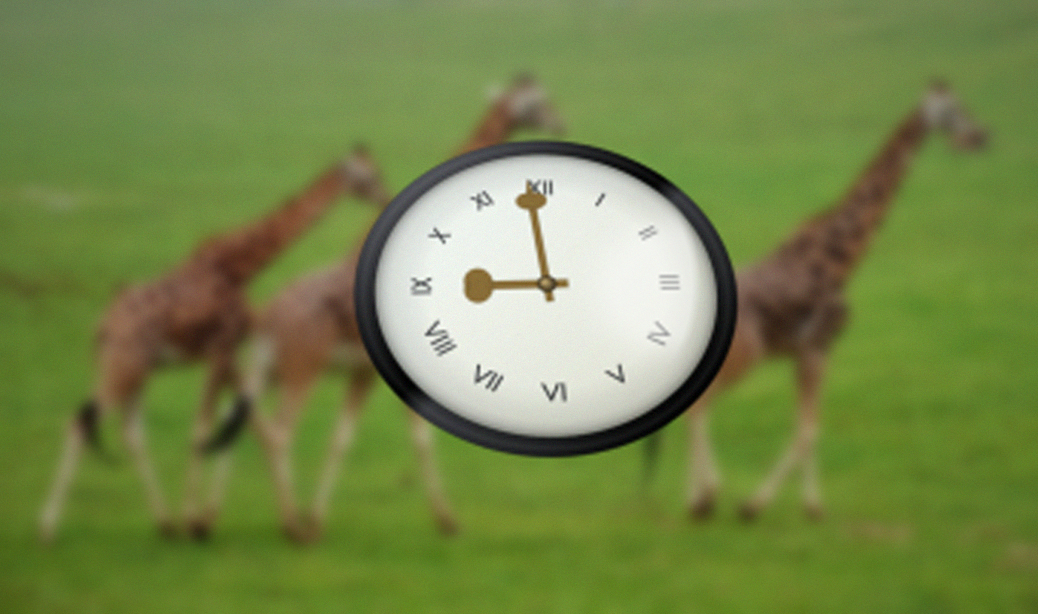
8:59
